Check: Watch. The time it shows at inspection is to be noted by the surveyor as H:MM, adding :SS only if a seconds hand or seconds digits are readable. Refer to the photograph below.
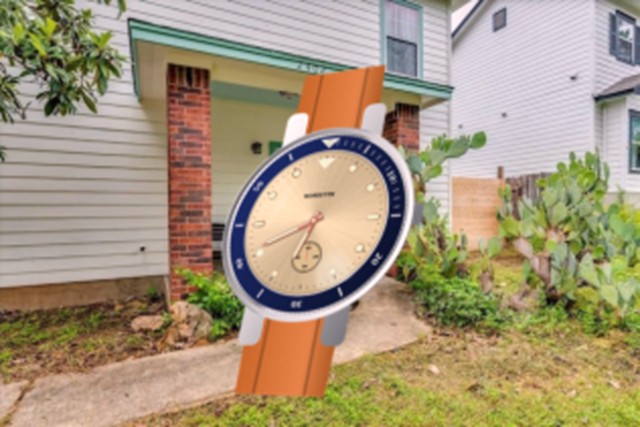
6:41
